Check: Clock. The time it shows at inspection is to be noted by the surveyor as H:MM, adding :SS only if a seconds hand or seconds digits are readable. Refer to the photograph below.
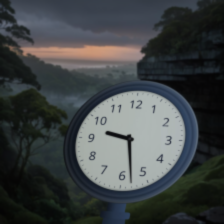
9:28
